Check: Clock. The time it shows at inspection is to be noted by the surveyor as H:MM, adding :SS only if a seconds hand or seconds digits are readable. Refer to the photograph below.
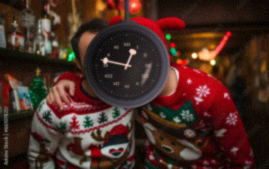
12:47
